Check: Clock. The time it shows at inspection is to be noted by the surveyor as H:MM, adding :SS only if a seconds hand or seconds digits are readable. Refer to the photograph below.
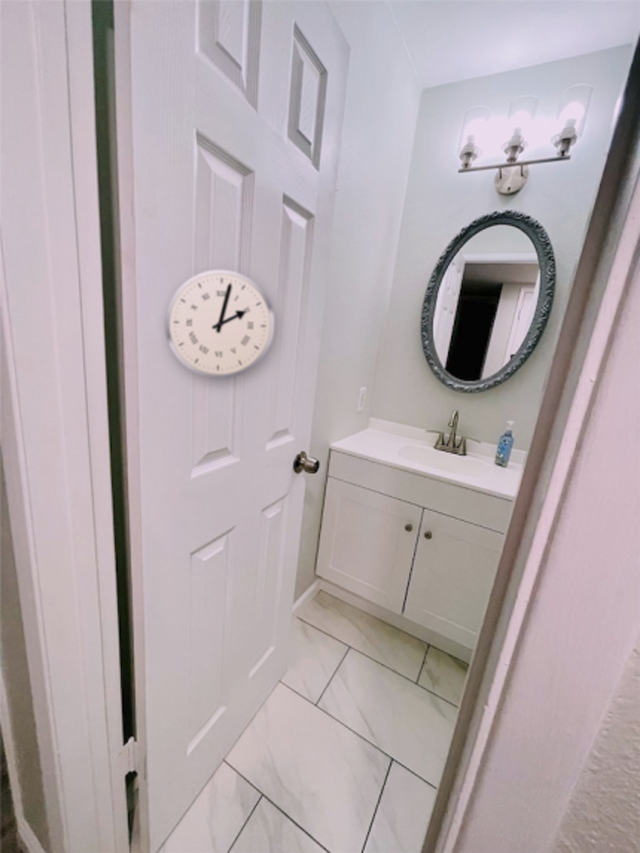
2:02
